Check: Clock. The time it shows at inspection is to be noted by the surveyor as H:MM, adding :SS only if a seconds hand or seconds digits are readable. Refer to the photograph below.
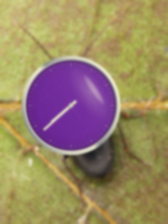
7:38
